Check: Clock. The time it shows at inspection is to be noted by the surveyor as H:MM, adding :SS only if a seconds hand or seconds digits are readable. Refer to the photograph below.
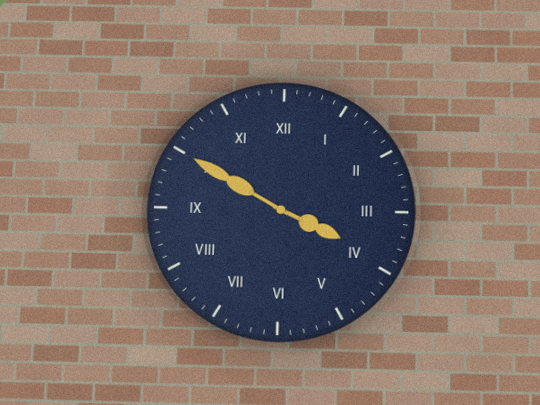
3:50
